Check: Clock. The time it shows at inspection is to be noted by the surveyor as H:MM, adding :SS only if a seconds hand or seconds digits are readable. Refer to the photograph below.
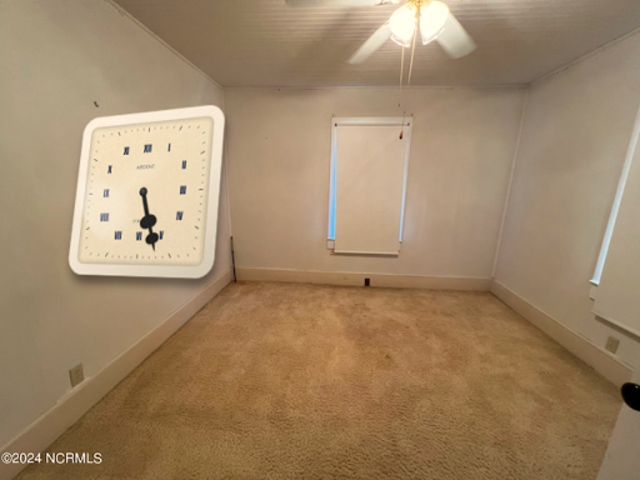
5:27
